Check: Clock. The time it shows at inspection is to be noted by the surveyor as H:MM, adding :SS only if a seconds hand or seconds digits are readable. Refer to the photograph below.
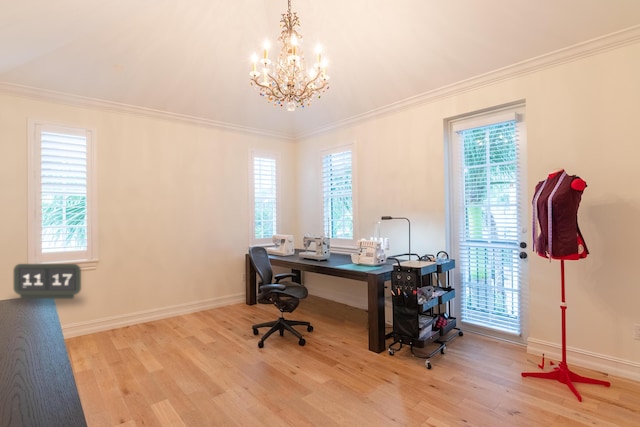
11:17
